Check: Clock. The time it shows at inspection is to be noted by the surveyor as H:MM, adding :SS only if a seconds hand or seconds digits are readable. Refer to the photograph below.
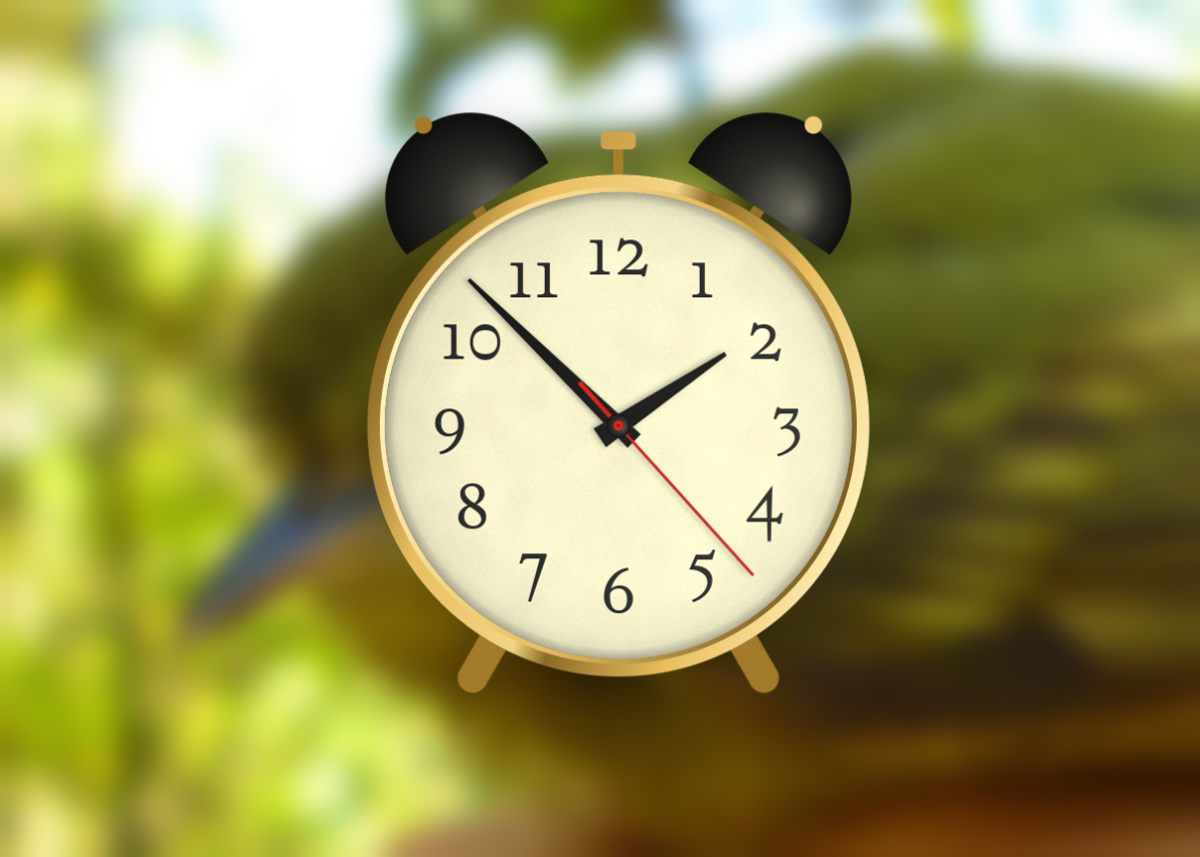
1:52:23
